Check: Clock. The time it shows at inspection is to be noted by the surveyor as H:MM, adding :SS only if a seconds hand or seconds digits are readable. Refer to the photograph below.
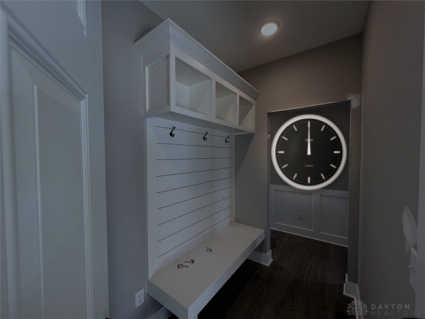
12:00
